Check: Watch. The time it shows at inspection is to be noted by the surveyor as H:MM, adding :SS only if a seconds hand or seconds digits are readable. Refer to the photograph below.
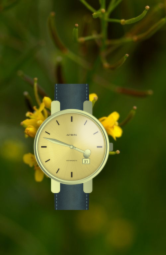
3:48
